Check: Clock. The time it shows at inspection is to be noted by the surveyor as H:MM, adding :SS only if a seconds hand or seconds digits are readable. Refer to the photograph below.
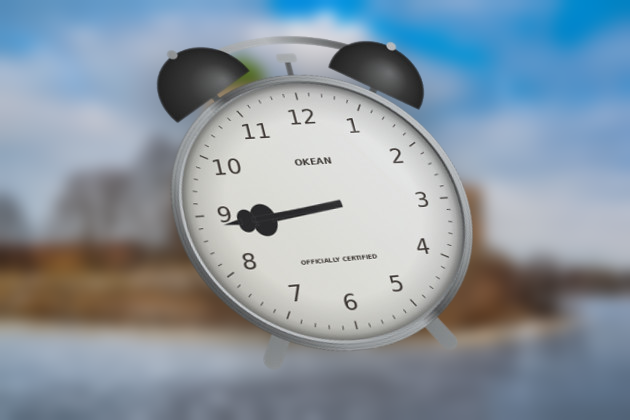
8:44
